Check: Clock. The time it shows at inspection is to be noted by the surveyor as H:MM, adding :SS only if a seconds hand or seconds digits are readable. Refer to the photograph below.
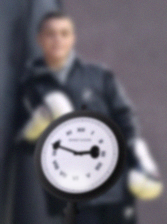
2:48
